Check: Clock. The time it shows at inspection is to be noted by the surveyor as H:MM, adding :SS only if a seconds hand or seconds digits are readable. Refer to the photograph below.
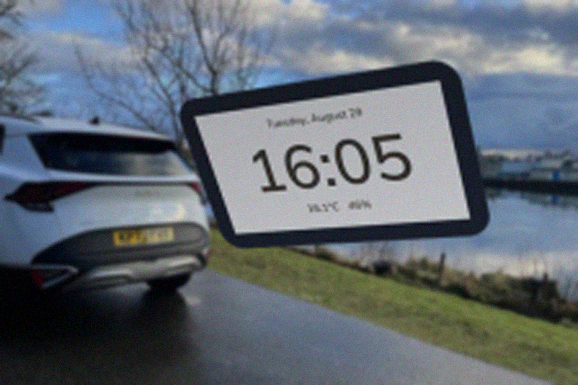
16:05
